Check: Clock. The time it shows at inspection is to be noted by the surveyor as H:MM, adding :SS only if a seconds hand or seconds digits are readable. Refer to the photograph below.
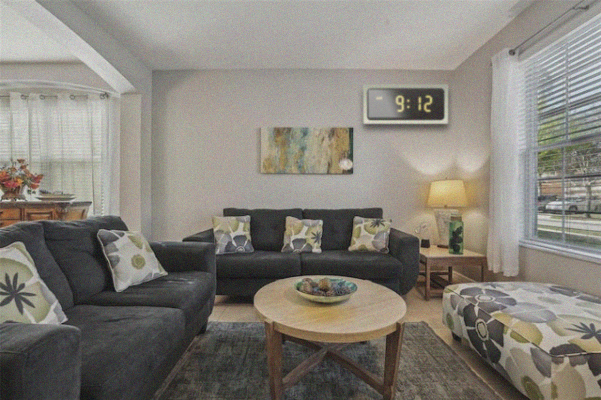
9:12
